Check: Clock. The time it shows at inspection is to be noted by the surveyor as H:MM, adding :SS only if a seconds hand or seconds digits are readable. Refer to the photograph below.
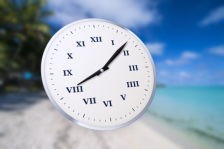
8:08
